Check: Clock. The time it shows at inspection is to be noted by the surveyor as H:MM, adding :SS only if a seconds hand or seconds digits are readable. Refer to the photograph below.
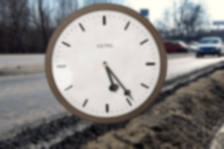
5:24
